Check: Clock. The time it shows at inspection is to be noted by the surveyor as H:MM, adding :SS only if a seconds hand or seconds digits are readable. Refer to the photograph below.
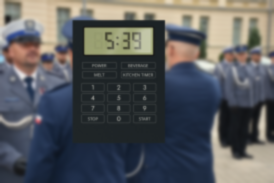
5:39
